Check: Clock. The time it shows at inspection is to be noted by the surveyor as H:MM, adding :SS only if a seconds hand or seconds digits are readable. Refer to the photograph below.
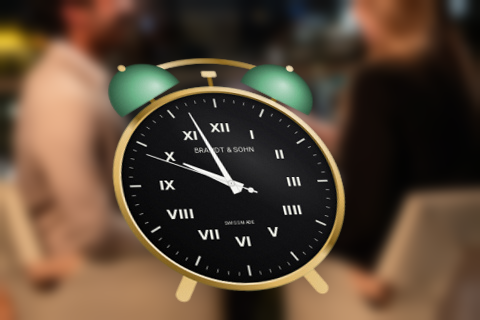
9:56:49
